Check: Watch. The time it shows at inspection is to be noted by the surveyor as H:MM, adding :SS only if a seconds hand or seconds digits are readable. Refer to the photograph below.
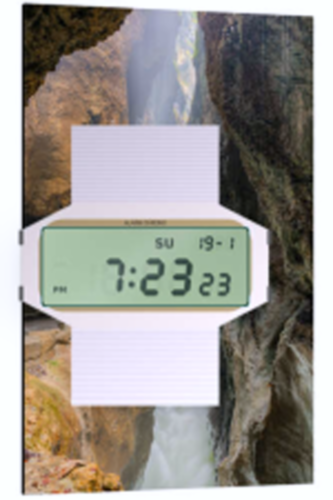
7:23:23
